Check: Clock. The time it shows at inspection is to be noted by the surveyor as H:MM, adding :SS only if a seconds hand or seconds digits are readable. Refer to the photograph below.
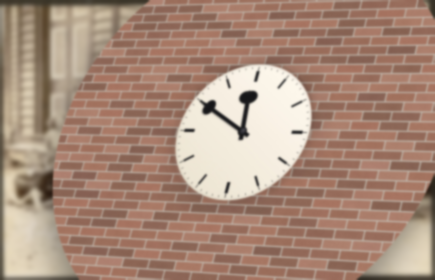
11:50
